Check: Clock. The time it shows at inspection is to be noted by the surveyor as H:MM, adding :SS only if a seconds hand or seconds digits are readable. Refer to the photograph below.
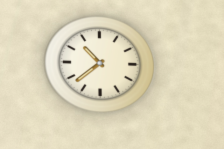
10:38
